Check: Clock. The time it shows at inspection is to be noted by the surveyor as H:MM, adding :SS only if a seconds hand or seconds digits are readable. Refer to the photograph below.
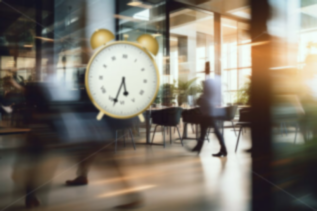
5:33
